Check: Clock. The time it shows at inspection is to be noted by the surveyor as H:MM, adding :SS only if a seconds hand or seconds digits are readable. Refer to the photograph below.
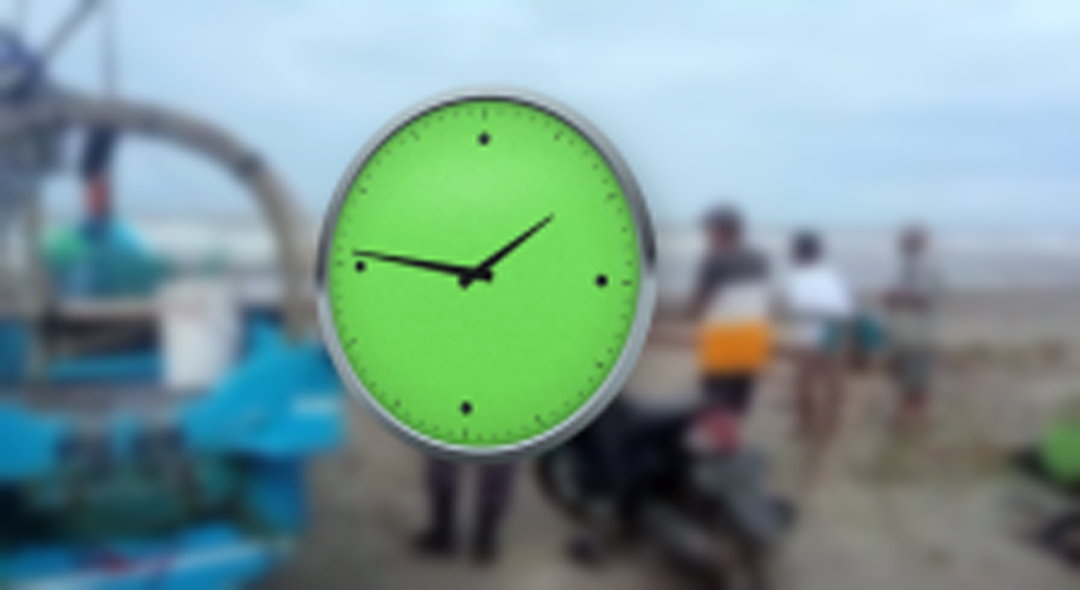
1:46
